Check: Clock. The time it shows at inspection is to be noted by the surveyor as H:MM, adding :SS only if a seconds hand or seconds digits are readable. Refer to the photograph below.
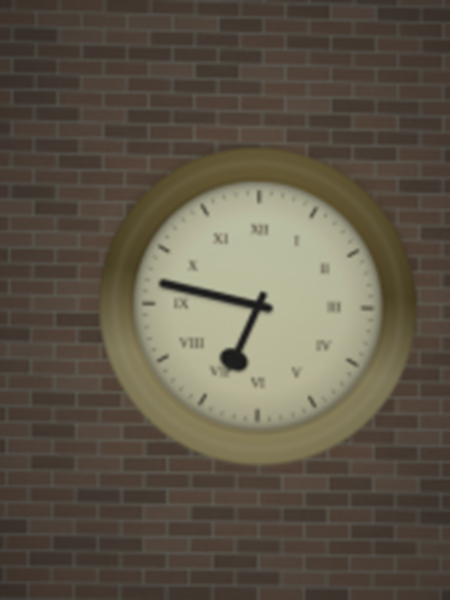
6:47
